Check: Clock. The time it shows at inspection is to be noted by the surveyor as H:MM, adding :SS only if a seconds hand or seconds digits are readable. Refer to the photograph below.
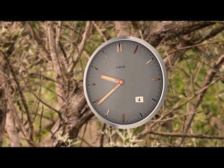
9:39
